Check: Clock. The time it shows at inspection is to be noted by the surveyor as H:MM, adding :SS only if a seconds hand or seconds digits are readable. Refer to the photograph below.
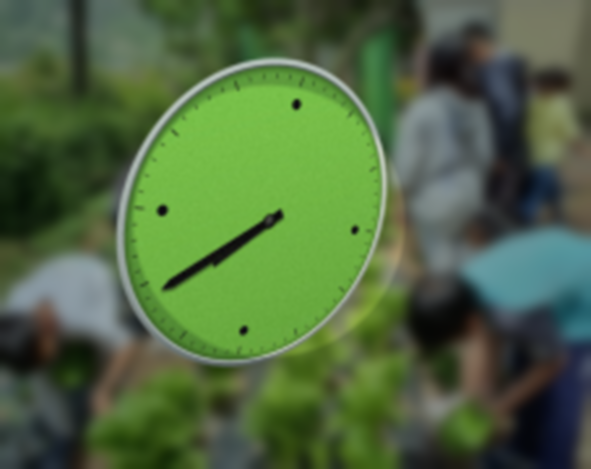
7:39
